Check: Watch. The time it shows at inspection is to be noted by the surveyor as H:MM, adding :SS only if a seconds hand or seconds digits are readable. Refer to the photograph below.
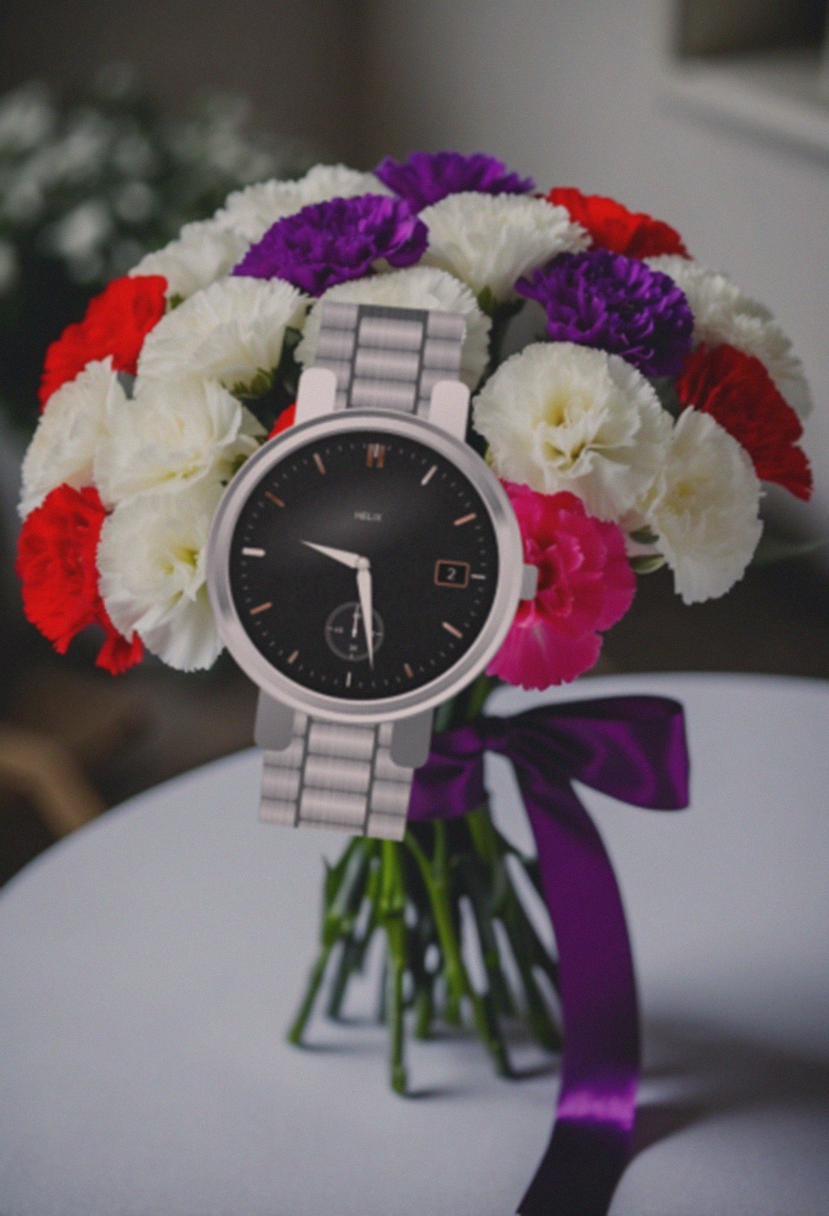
9:28
